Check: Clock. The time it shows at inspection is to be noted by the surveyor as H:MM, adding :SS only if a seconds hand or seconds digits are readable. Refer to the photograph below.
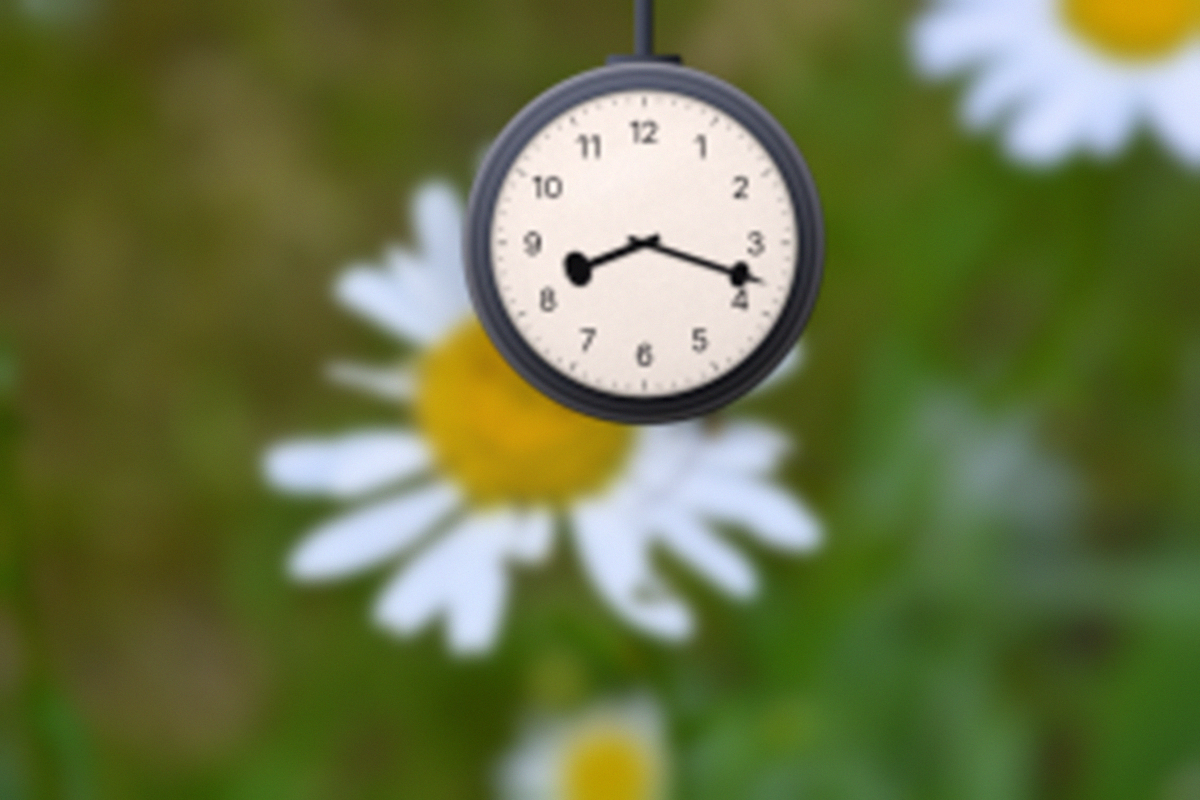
8:18
